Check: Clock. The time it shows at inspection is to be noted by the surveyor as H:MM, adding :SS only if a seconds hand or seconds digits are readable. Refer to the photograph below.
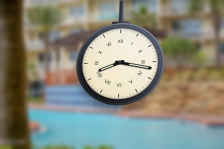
8:17
